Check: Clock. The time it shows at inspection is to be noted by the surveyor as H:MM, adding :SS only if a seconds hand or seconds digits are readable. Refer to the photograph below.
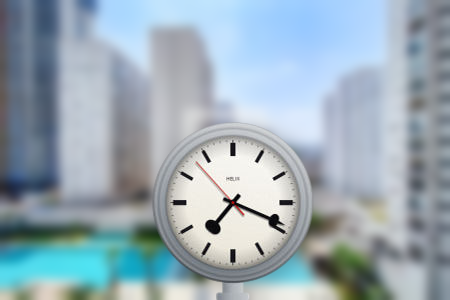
7:18:53
